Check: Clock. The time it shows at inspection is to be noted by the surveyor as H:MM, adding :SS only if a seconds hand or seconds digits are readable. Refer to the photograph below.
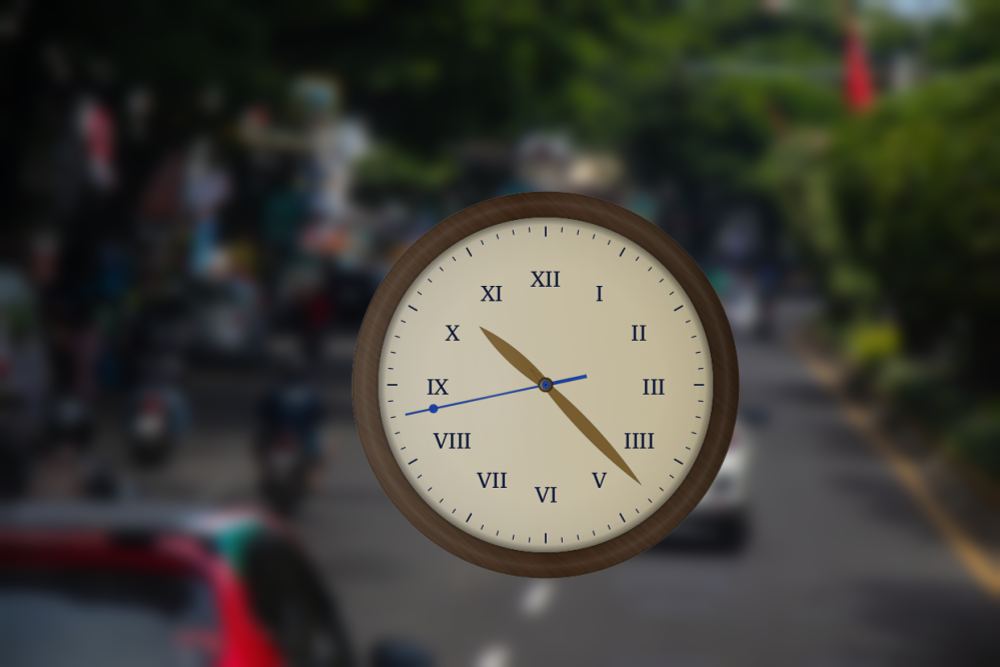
10:22:43
